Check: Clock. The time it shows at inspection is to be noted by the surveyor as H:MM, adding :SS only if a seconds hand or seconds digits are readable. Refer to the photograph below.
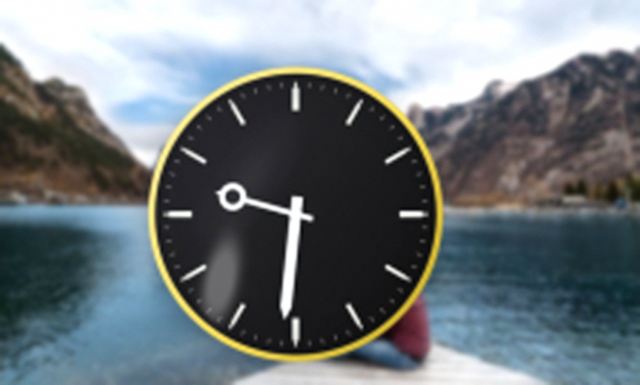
9:31
